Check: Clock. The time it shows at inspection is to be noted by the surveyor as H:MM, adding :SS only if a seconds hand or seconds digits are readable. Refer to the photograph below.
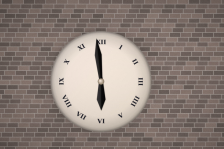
5:59
